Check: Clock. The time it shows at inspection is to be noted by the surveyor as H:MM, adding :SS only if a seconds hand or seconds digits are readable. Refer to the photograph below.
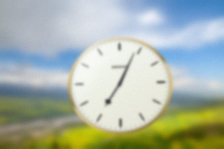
7:04
